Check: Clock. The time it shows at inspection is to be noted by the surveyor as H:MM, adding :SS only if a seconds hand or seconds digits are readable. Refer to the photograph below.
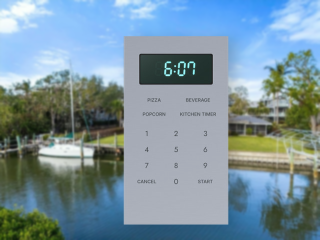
6:07
